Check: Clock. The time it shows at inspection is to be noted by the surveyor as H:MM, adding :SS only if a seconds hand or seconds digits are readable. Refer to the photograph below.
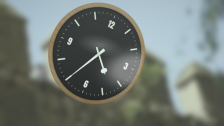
4:35
